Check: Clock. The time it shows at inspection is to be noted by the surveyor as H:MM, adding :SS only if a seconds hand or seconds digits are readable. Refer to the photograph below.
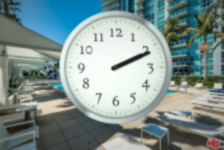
2:11
